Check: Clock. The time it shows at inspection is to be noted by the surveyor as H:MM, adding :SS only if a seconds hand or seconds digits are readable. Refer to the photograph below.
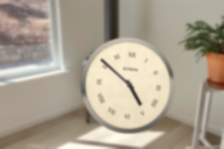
4:51
